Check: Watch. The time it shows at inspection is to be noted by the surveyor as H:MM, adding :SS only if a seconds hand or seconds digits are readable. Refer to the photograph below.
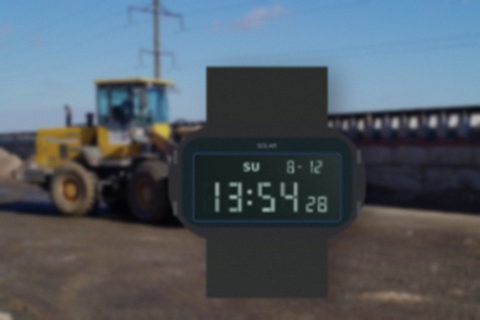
13:54:28
